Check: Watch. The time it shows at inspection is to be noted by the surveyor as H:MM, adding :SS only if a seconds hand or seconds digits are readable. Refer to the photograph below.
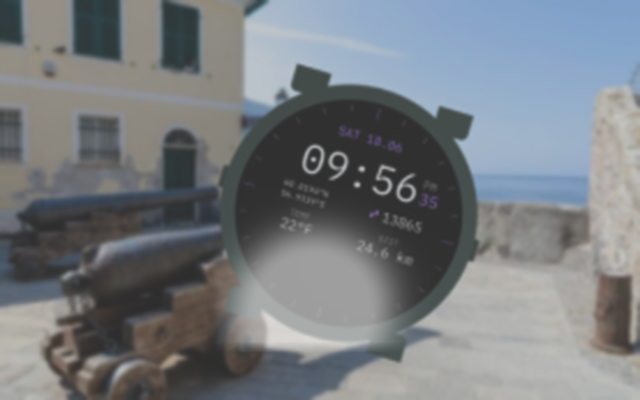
9:56
